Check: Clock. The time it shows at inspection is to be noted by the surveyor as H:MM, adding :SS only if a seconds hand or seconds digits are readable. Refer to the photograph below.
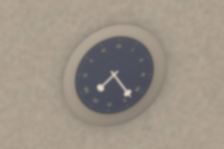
7:23
